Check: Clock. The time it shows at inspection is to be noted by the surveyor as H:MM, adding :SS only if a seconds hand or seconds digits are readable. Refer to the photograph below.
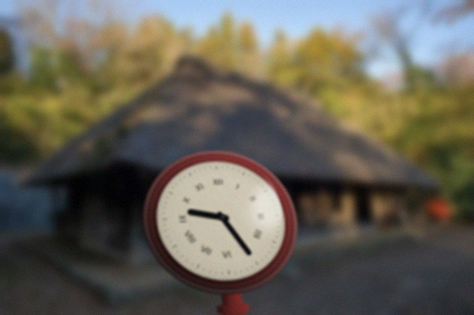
9:25
